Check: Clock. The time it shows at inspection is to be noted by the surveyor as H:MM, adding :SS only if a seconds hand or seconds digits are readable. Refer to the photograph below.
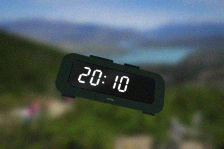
20:10
